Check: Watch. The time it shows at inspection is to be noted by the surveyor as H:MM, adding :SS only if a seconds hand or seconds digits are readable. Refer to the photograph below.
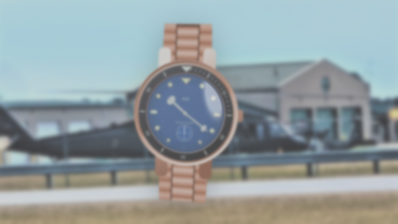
10:21
